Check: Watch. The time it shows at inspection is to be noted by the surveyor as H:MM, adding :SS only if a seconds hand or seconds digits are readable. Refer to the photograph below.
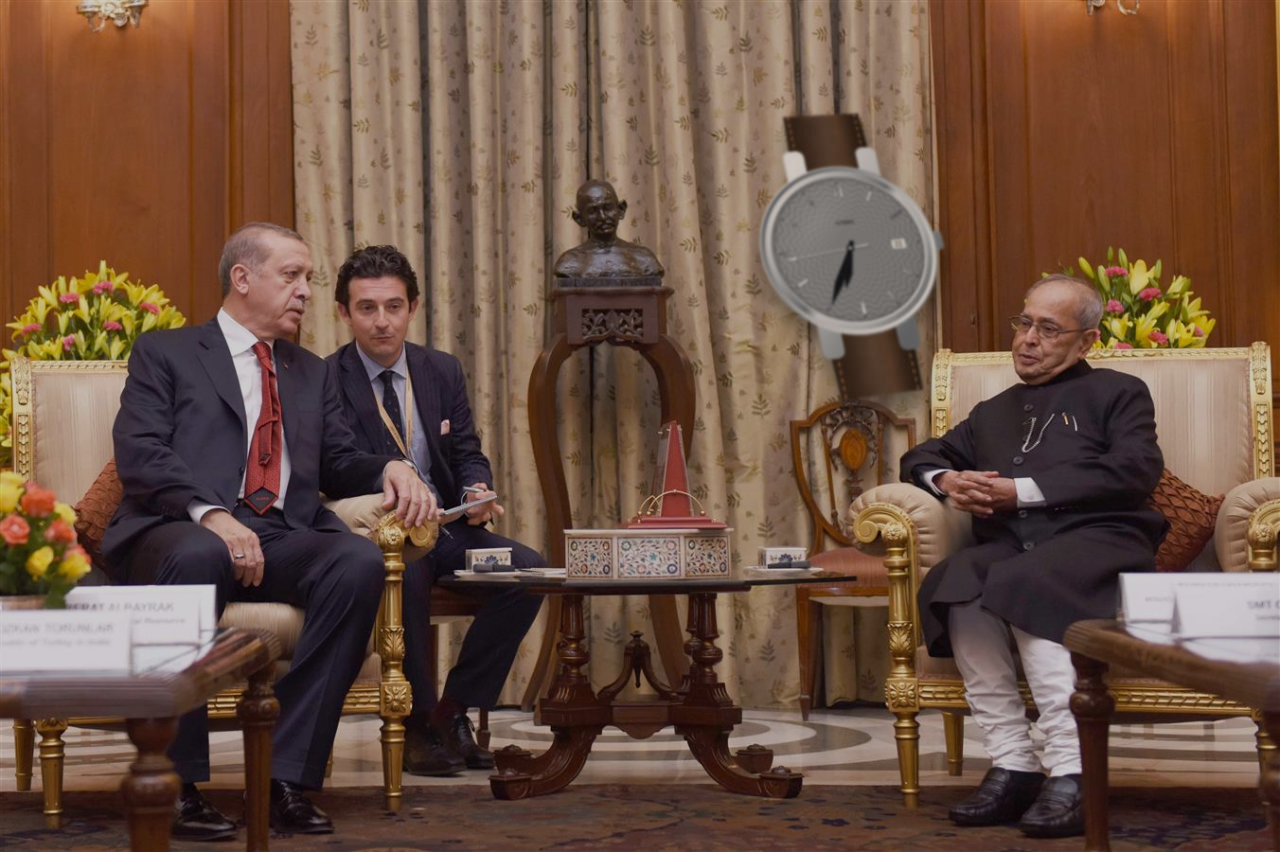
6:34:44
